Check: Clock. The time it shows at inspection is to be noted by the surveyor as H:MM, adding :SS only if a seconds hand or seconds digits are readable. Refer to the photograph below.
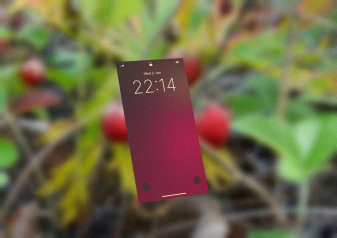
22:14
